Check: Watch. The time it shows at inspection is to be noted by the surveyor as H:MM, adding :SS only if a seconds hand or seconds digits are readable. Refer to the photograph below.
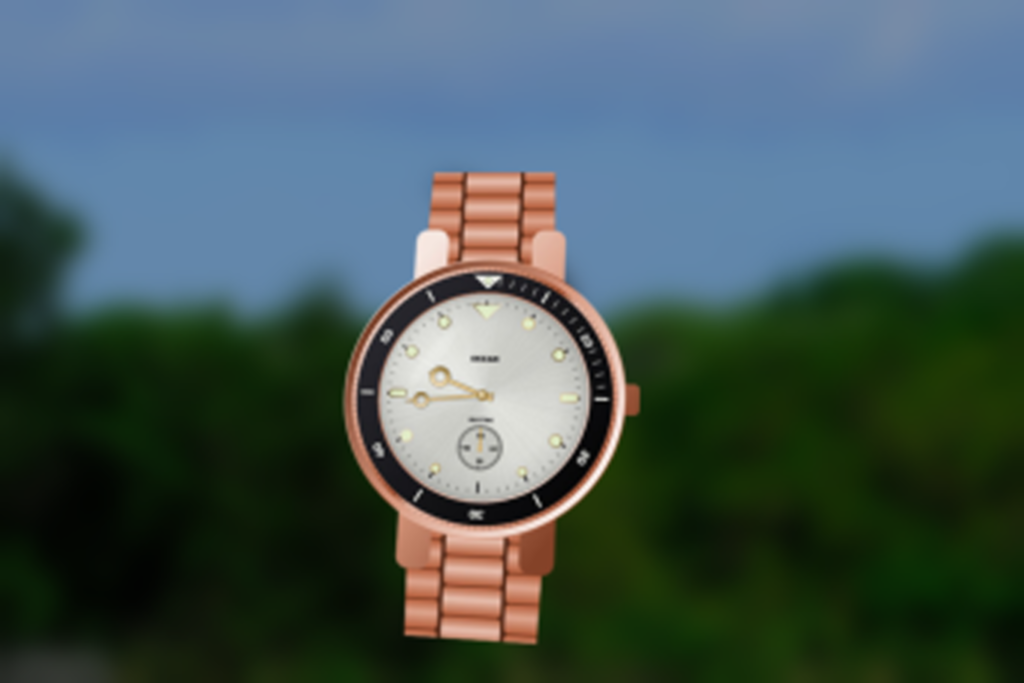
9:44
